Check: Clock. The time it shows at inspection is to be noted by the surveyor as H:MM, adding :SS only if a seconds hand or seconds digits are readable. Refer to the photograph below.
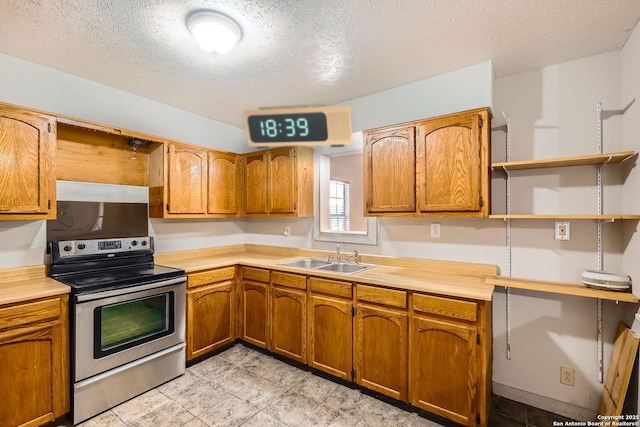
18:39
